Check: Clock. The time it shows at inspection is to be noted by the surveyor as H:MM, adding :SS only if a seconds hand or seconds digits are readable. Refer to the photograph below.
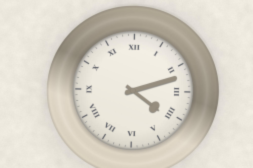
4:12
